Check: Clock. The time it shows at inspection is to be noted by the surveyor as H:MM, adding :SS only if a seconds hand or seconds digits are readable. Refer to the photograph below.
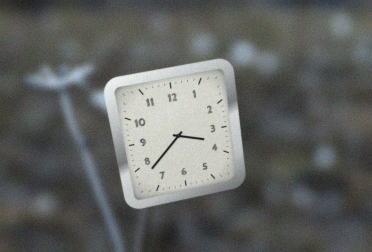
3:38
